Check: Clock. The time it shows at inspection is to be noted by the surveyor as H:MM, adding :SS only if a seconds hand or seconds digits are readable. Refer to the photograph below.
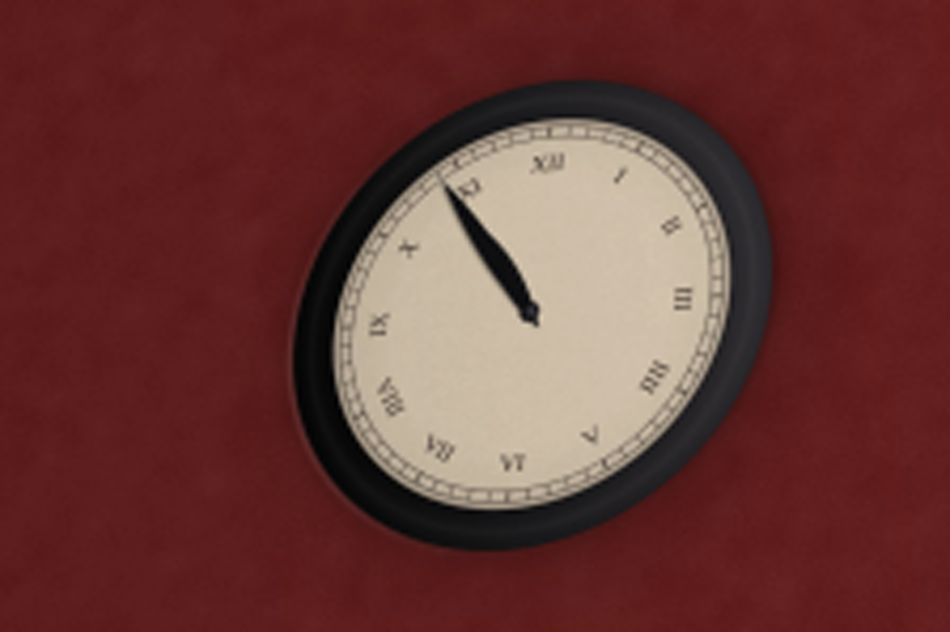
10:54
